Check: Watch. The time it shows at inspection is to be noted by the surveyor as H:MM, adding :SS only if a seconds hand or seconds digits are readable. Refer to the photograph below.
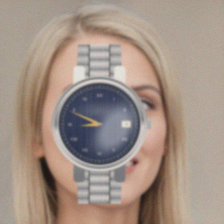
8:49
